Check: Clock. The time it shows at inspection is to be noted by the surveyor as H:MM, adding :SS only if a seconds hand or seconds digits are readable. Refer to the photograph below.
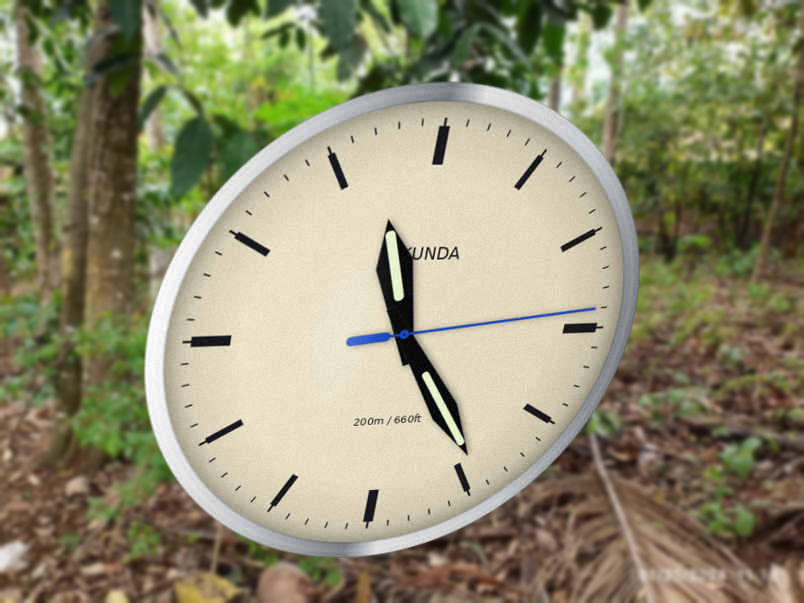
11:24:14
